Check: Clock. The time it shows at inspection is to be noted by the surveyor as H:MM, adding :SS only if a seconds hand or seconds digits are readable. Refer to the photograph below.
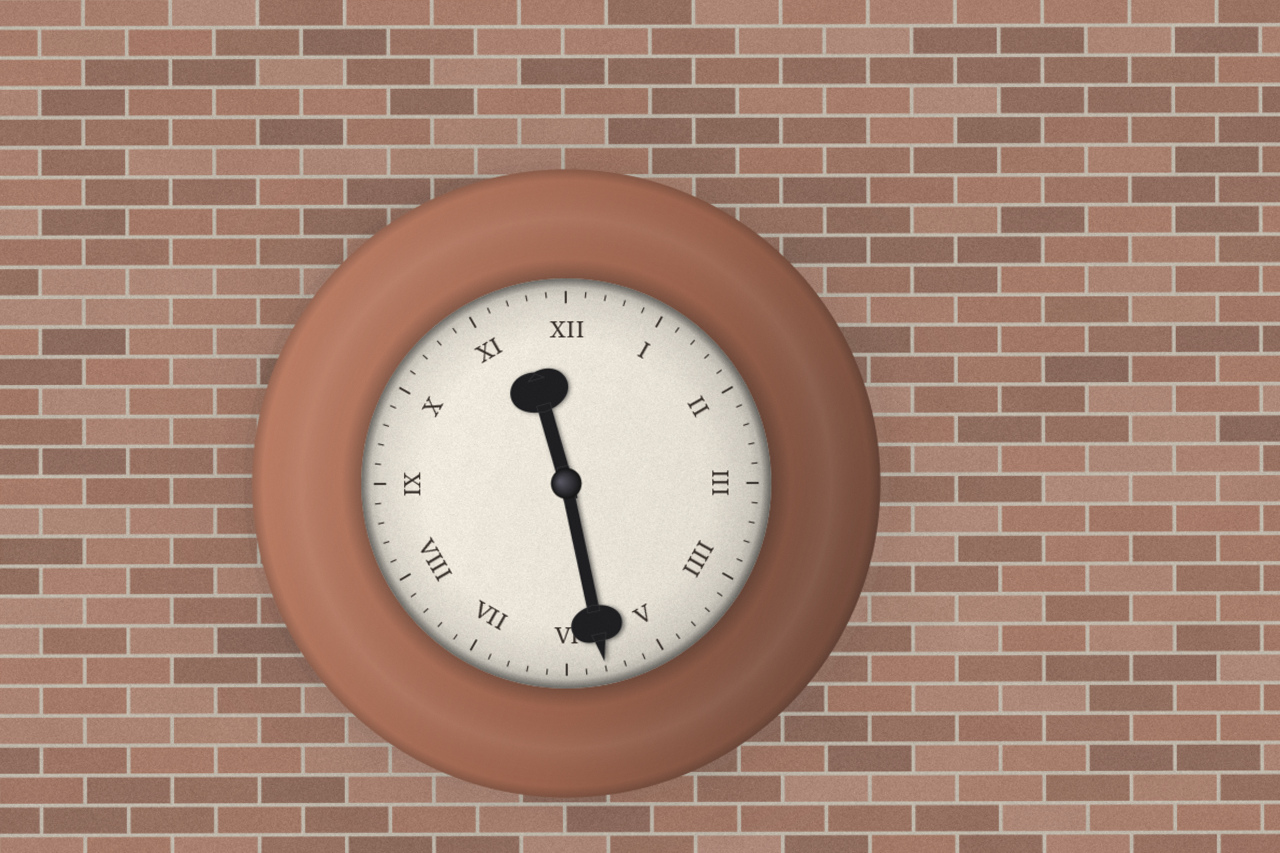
11:28
